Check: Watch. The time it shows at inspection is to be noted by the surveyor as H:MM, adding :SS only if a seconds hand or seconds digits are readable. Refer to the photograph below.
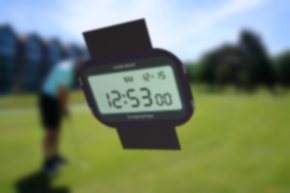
12:53:00
